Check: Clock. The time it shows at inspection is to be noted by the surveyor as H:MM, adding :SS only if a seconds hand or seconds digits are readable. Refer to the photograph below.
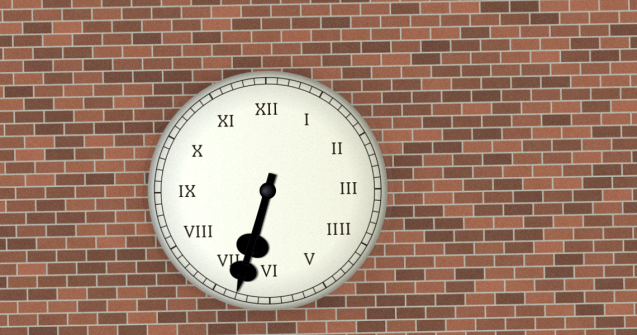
6:33
